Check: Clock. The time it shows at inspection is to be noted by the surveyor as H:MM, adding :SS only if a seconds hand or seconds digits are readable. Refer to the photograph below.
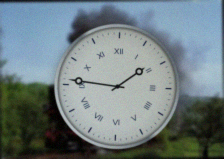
1:46
